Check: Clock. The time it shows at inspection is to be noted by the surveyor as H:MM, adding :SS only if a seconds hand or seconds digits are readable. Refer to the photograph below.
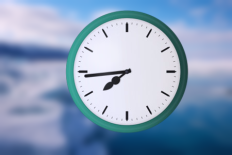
7:44
